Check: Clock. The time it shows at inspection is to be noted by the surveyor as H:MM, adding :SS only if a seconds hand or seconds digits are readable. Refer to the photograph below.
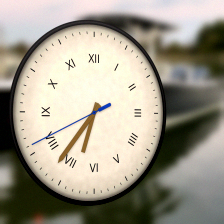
6:36:41
